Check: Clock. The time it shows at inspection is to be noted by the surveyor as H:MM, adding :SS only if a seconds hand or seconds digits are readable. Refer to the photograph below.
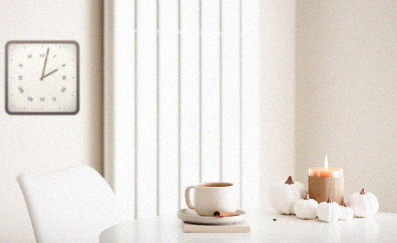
2:02
